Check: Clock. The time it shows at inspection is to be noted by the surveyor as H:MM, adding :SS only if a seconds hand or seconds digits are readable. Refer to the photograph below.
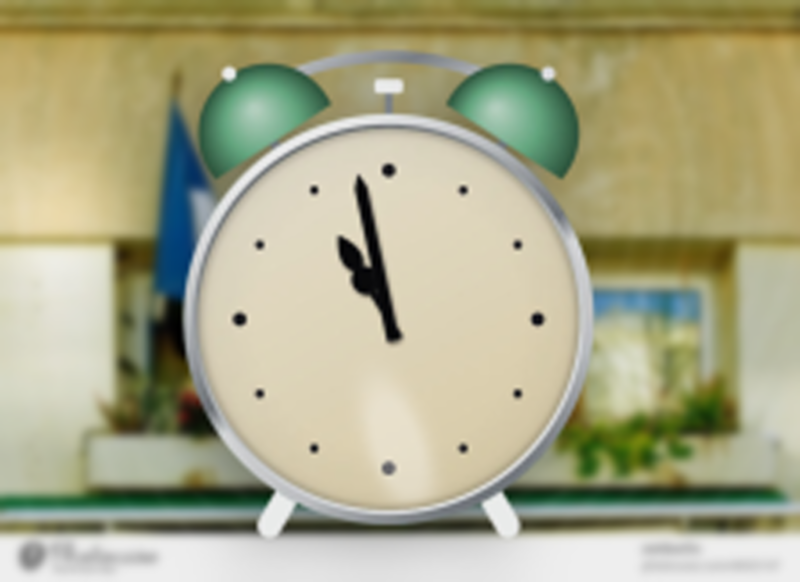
10:58
